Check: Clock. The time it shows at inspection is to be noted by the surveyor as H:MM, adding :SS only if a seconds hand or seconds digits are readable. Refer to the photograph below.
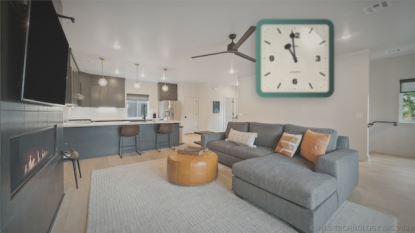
10:59
